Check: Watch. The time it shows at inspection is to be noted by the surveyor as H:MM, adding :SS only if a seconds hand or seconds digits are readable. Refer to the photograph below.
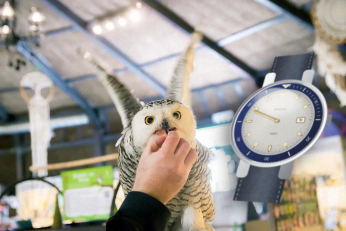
9:49
